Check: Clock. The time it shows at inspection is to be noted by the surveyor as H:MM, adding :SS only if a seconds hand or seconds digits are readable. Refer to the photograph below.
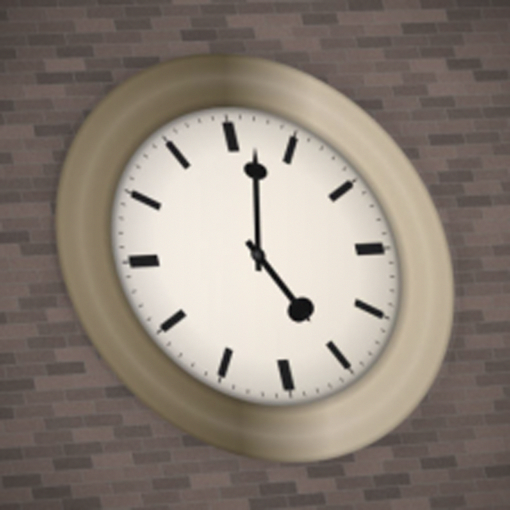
5:02
